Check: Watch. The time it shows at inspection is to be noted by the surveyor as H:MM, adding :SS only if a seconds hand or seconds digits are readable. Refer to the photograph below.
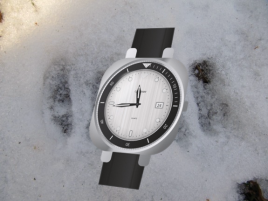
11:44
